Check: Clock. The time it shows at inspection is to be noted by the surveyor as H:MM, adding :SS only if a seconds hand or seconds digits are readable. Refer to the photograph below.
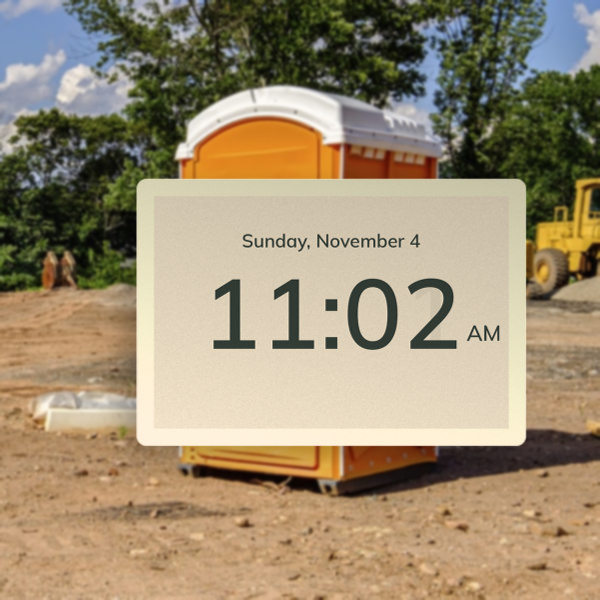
11:02
